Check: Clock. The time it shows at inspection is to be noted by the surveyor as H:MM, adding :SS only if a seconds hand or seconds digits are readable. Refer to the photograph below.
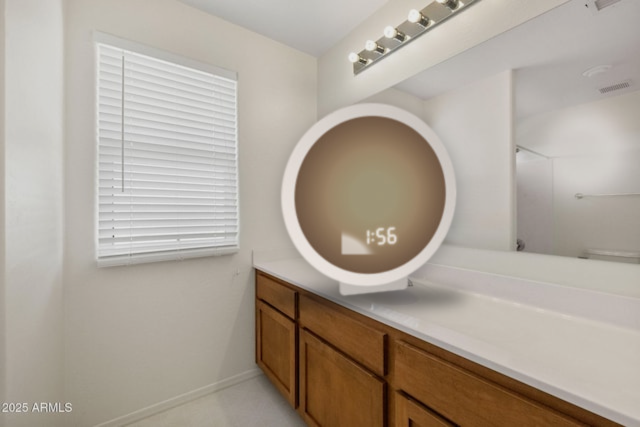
1:56
